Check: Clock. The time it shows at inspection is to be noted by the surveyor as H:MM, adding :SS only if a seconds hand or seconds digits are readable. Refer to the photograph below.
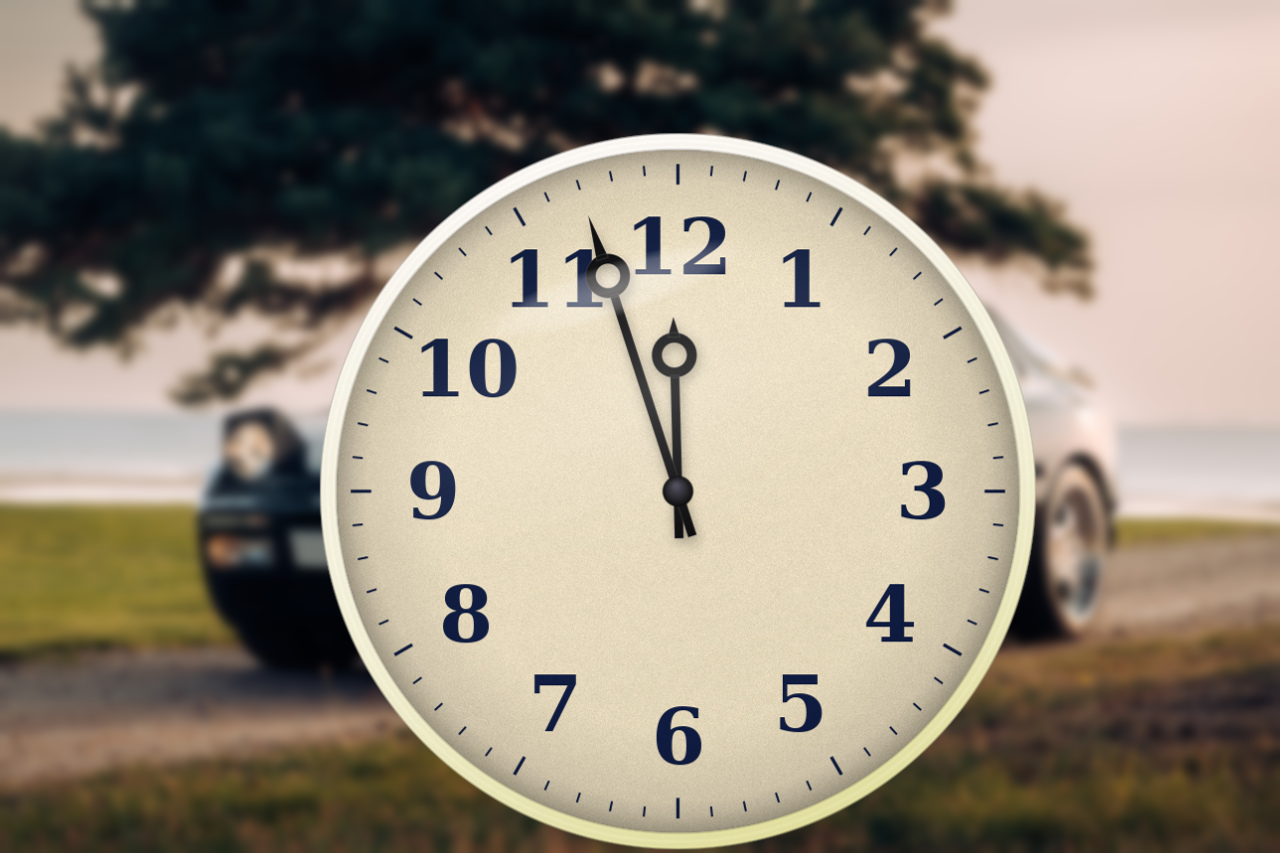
11:57
